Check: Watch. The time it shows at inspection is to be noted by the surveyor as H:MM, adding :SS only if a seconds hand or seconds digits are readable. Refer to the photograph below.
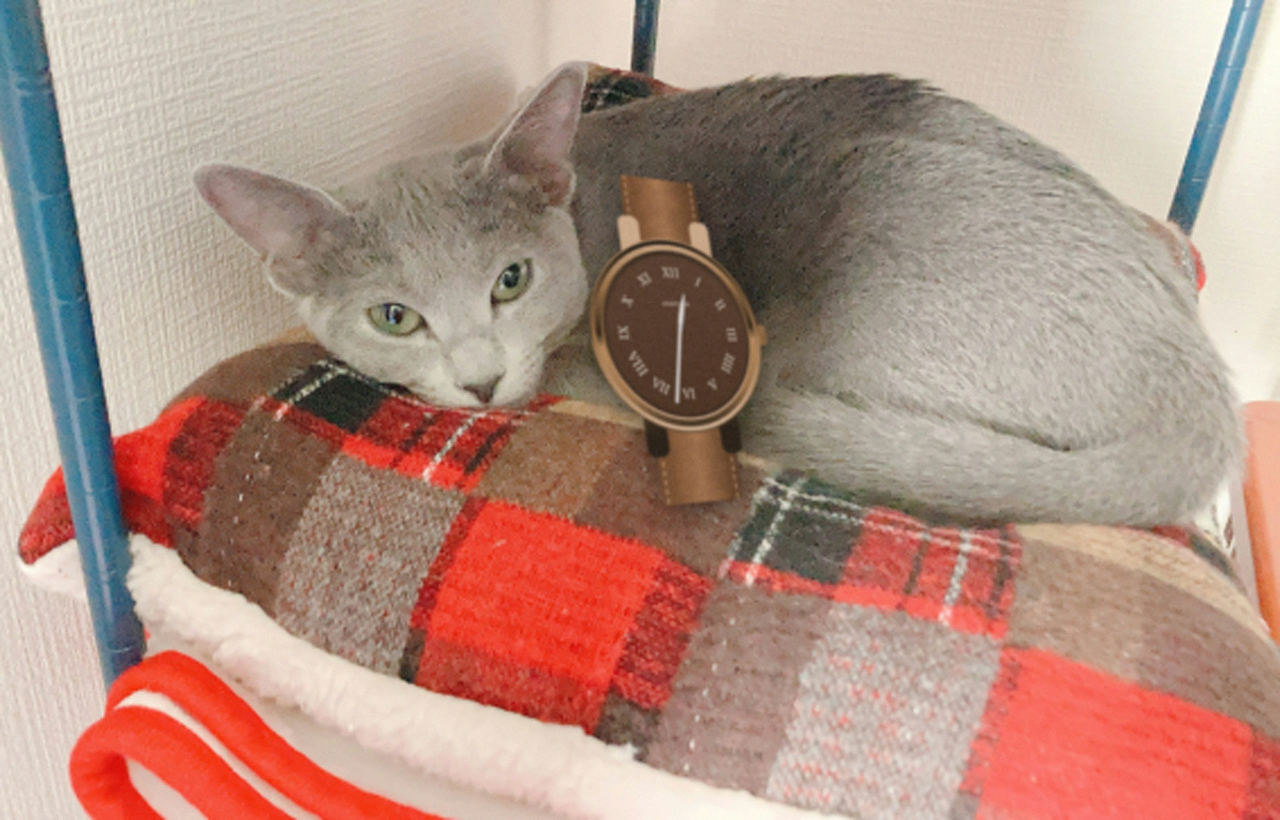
12:32
